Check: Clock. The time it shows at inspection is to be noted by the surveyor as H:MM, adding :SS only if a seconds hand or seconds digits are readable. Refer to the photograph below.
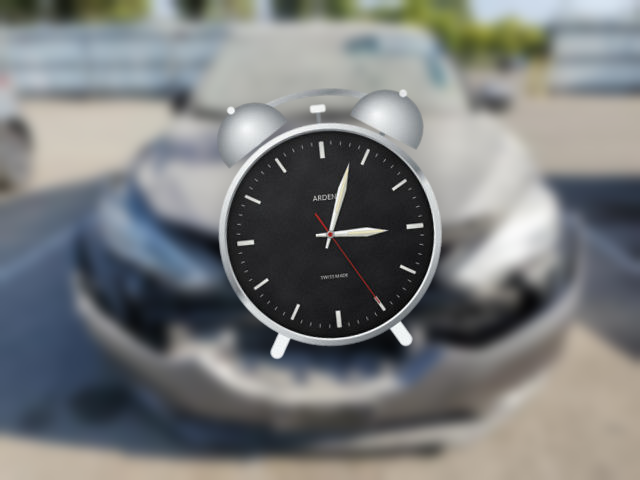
3:03:25
